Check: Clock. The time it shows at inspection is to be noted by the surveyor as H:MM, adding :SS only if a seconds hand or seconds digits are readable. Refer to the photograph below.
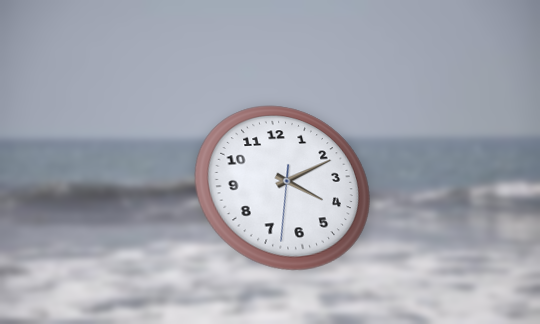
4:11:33
